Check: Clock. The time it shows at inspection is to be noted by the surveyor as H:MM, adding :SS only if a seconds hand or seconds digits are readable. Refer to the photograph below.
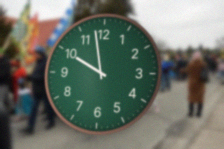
9:58
